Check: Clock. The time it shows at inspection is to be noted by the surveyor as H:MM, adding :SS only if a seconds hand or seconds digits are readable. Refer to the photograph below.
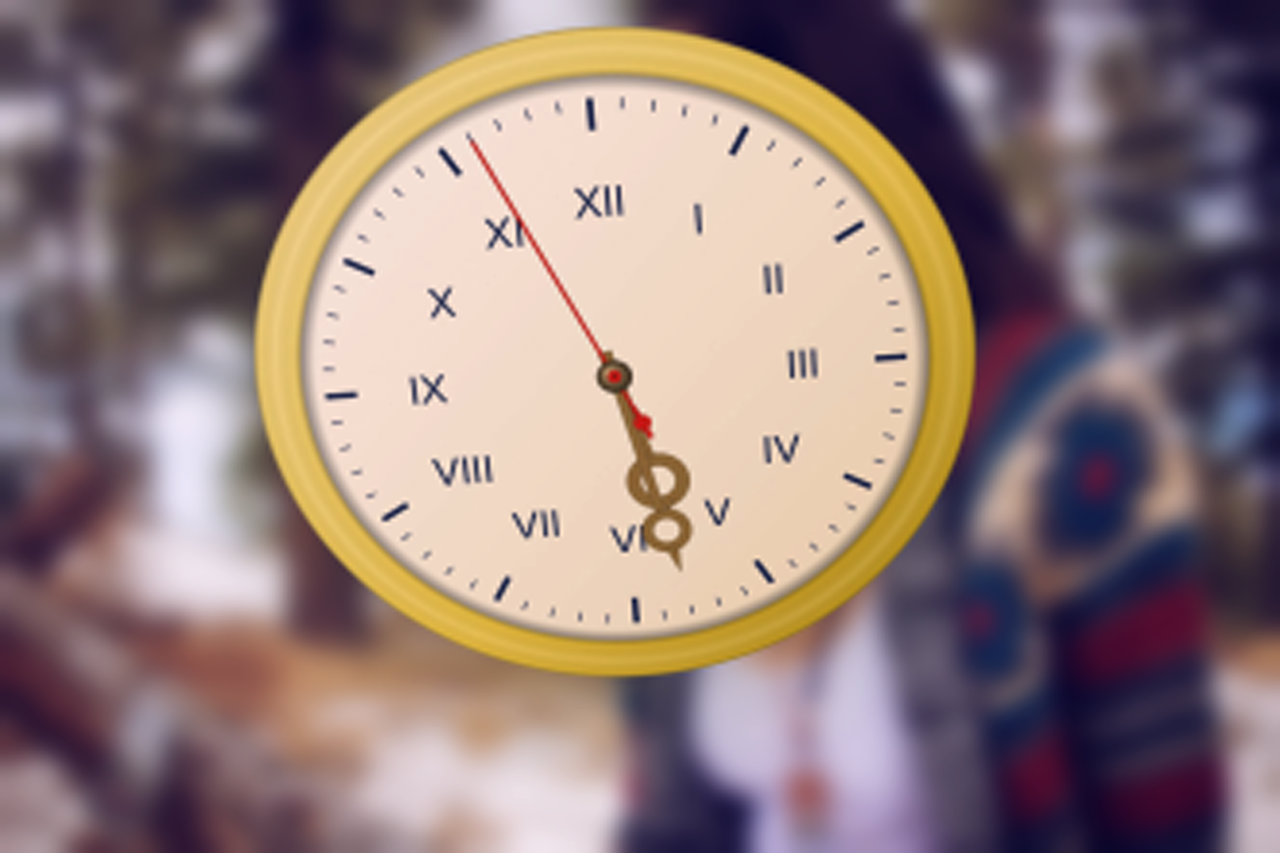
5:27:56
